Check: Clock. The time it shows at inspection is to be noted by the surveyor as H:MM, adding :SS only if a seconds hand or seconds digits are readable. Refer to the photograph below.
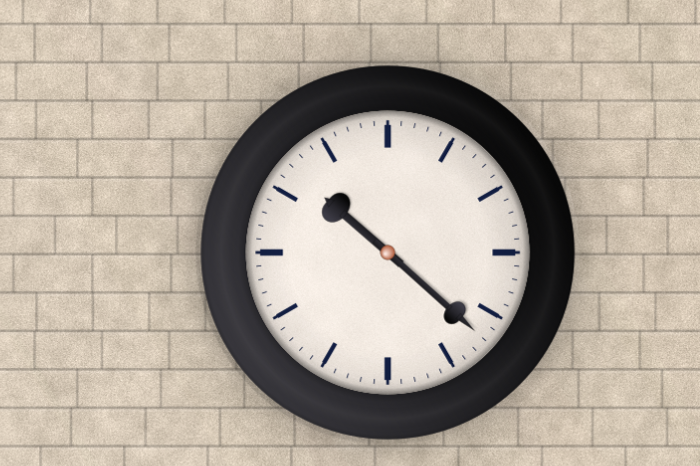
10:22
